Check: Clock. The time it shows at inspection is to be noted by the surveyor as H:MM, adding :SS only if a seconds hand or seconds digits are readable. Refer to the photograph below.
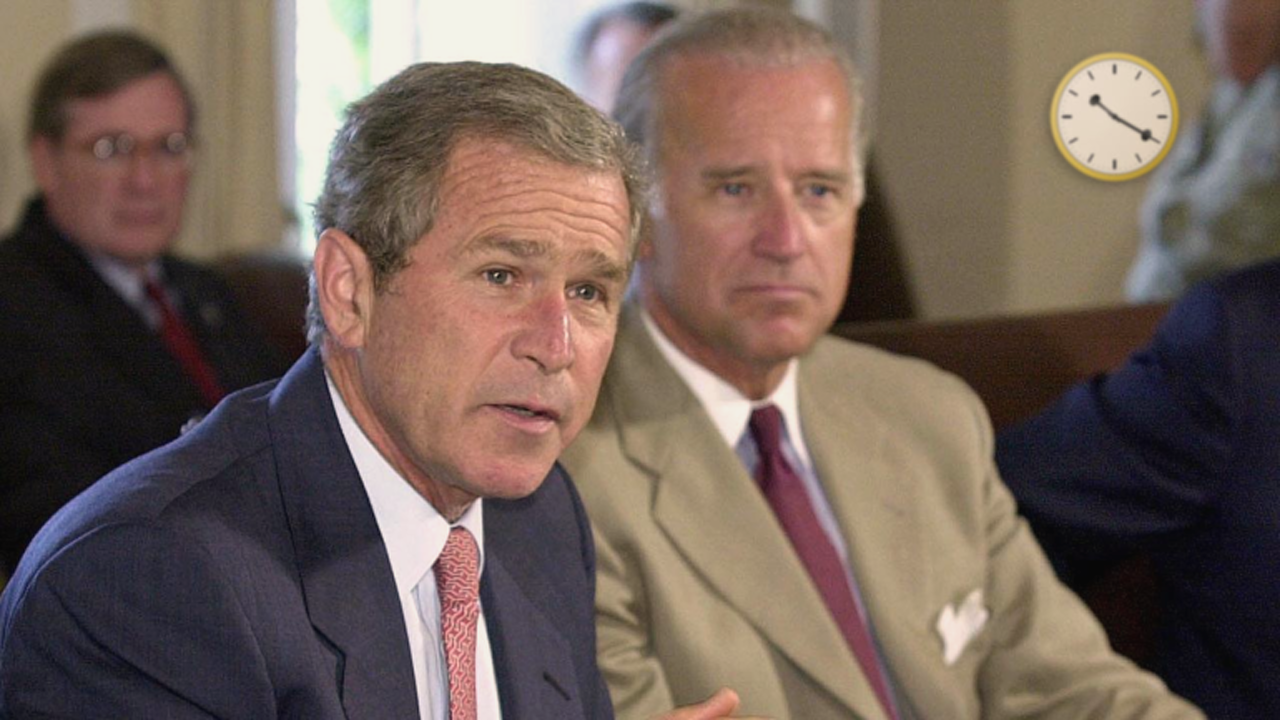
10:20
